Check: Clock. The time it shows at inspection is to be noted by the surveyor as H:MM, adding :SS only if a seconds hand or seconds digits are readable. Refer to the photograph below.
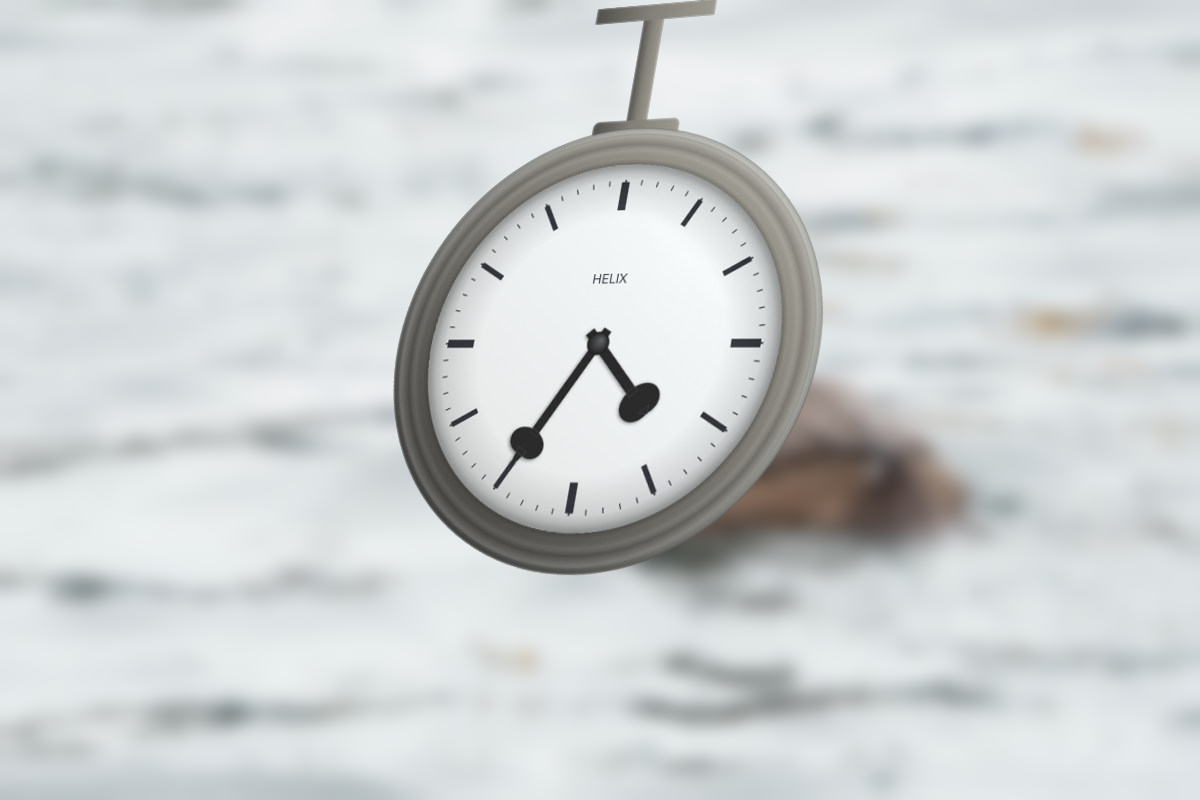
4:35
